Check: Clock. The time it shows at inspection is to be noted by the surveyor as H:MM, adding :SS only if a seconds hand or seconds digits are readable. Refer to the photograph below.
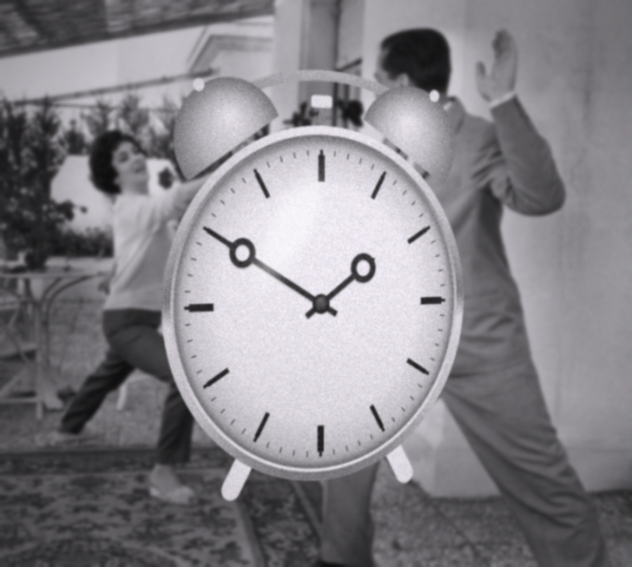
1:50
